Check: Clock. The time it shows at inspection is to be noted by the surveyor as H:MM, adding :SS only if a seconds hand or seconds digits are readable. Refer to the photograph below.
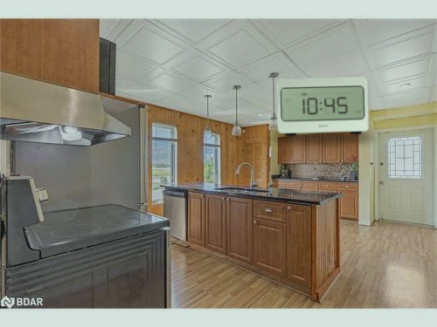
10:45
